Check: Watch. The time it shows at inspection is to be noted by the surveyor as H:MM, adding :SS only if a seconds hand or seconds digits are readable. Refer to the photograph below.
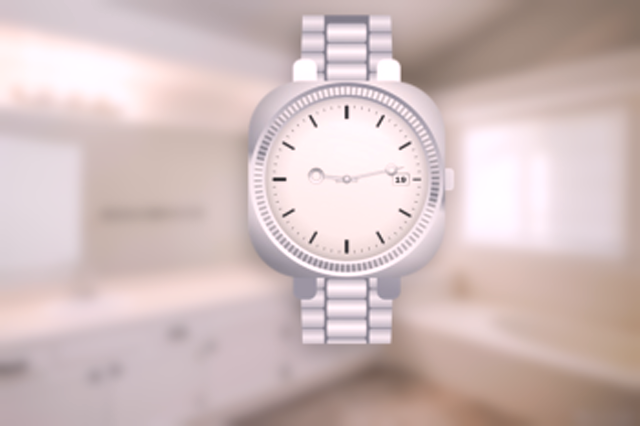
9:13
